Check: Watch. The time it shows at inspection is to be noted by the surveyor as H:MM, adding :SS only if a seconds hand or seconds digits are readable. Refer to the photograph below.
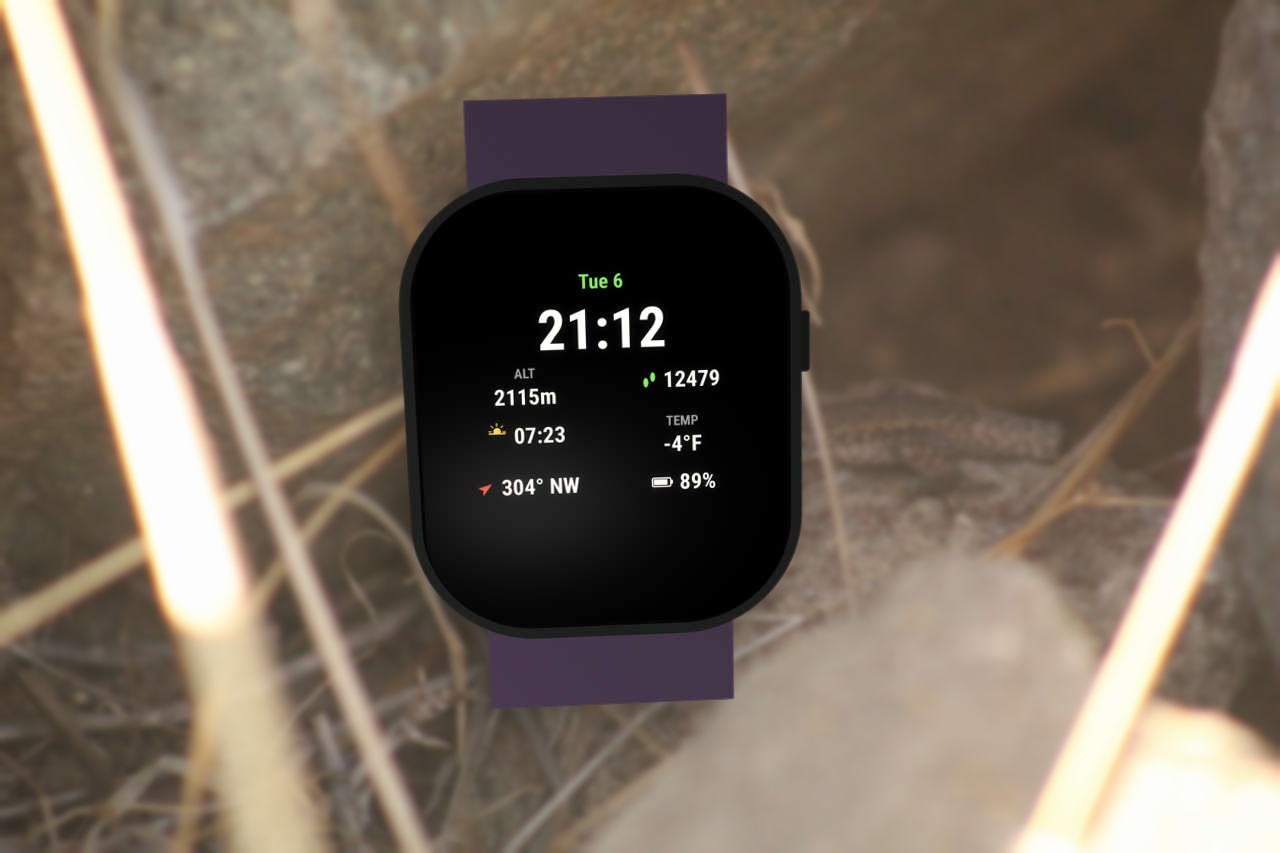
21:12
